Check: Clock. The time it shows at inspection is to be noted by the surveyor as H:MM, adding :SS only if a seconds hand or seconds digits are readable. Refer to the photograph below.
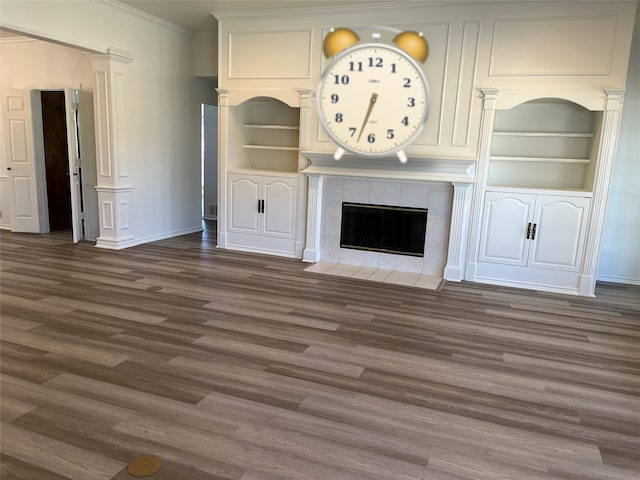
6:33
